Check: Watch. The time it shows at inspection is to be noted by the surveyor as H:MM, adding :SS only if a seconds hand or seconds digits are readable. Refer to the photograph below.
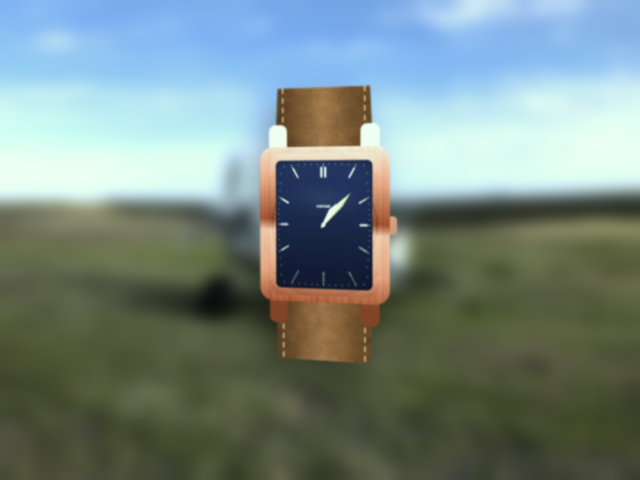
1:07
